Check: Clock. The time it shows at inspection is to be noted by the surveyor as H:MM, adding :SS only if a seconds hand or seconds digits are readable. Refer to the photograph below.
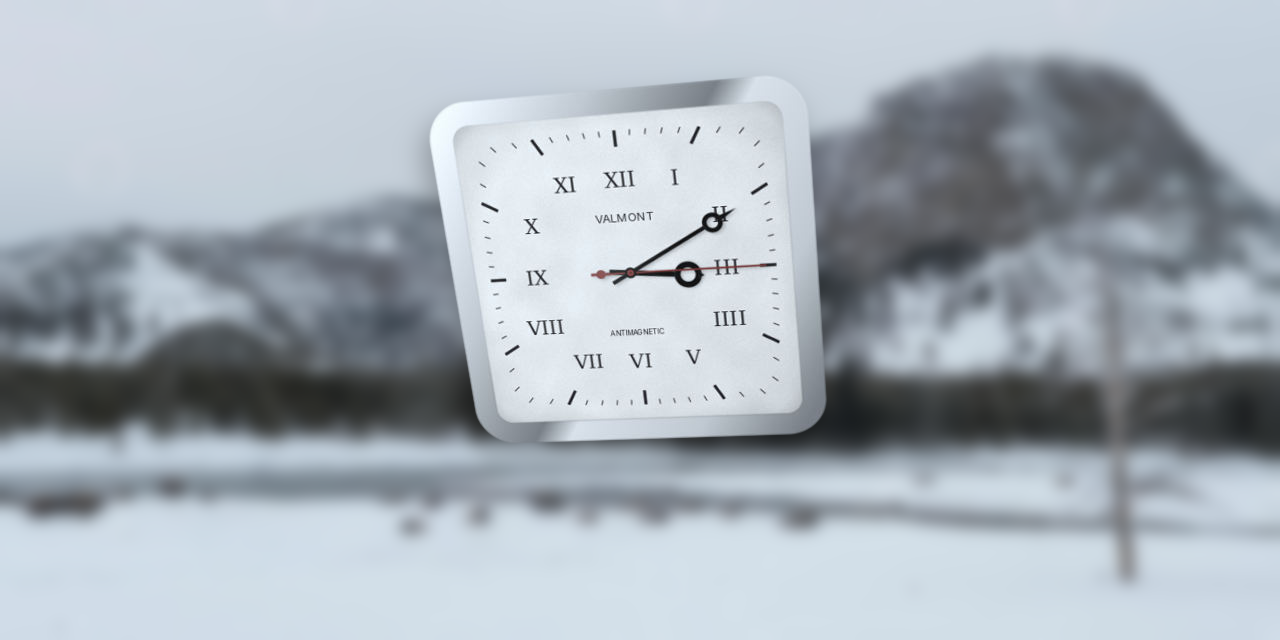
3:10:15
